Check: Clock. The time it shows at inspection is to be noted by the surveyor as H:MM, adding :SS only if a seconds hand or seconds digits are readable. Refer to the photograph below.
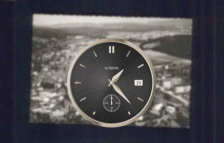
1:23
